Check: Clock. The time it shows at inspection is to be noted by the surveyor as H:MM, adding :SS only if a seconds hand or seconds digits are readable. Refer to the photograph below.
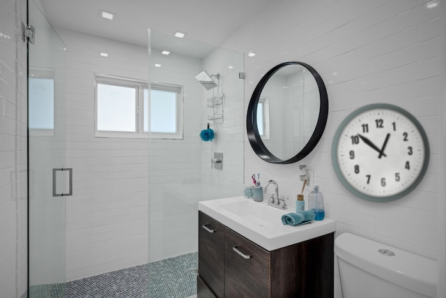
12:52
